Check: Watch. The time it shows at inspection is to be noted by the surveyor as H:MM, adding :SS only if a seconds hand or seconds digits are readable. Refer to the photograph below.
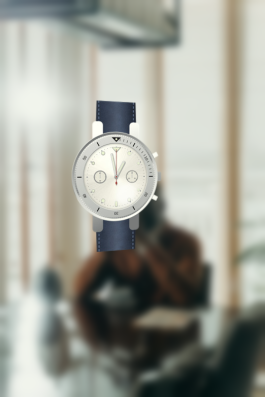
12:58
